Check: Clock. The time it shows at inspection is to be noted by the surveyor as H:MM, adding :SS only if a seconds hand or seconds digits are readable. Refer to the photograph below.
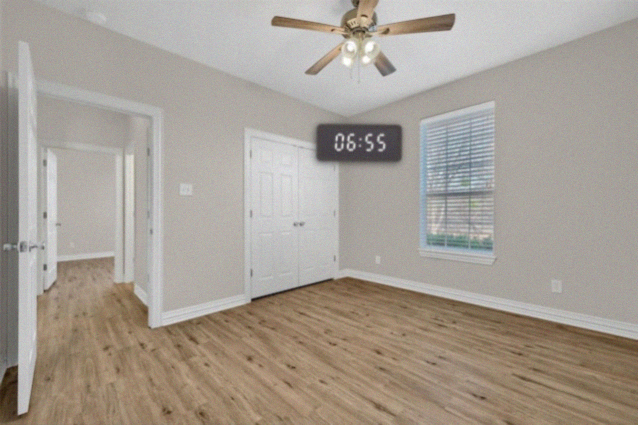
6:55
